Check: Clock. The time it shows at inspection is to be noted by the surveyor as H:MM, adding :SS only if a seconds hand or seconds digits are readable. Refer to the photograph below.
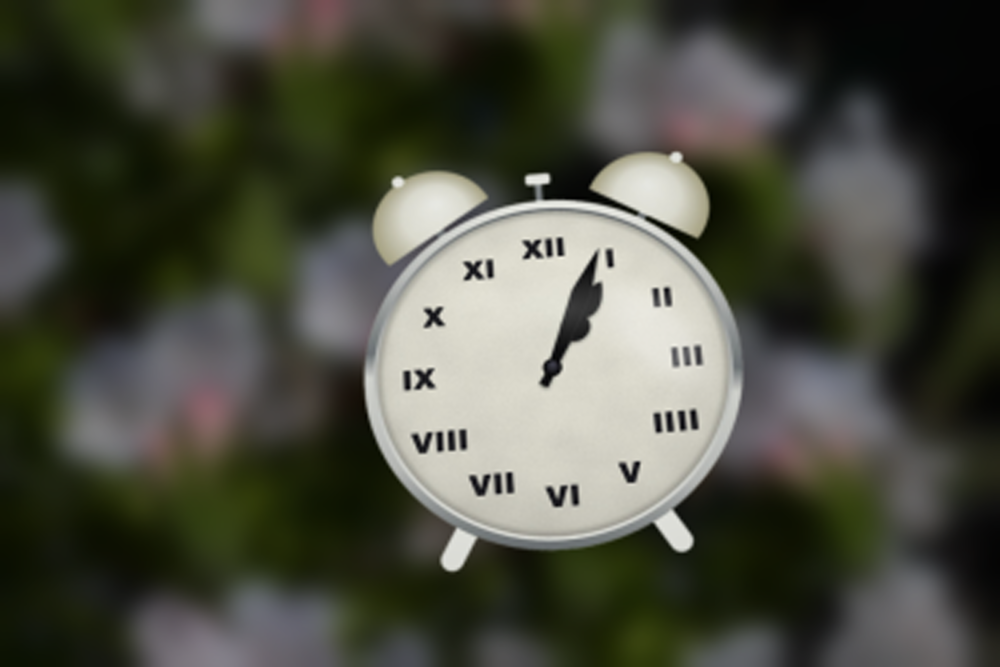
1:04
